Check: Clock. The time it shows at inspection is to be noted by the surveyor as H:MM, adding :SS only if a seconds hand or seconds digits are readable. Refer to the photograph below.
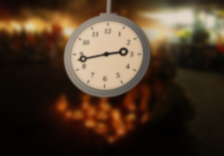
2:43
